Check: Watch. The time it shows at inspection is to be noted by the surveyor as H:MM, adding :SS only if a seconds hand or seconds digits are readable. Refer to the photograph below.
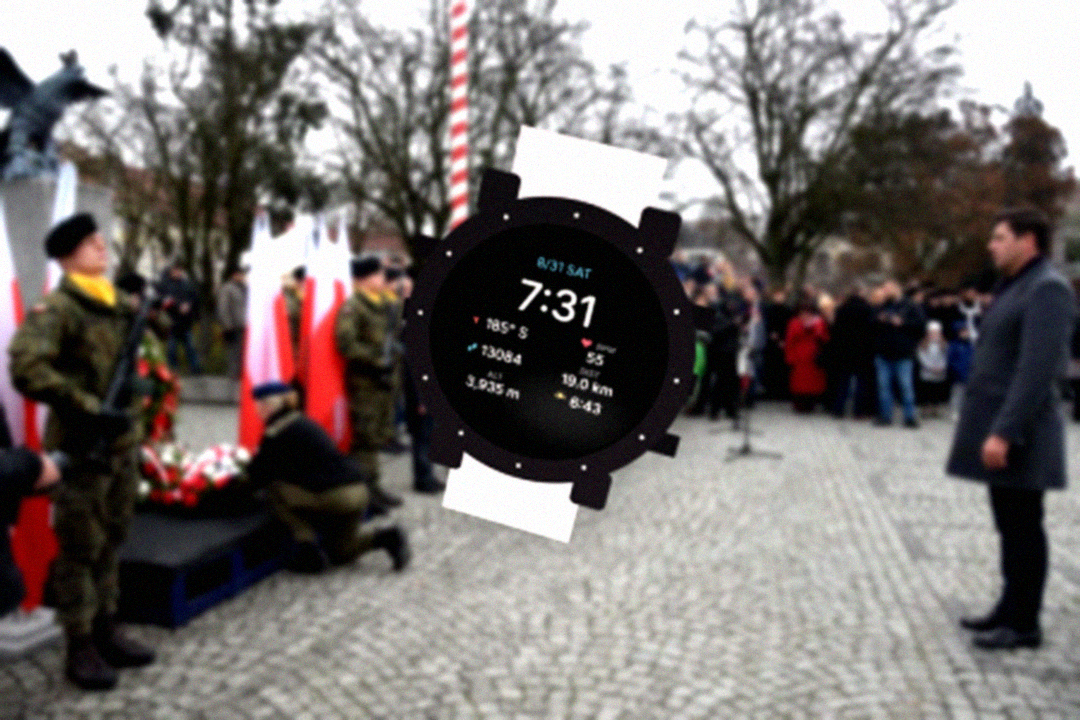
7:31
